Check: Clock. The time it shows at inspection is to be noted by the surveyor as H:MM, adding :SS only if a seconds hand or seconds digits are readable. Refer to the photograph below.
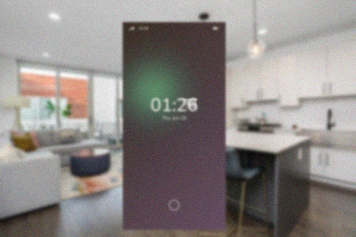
1:26
